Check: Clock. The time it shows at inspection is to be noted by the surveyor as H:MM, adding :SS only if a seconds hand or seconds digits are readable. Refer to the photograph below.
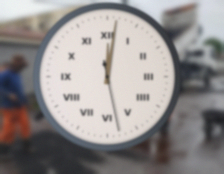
12:01:28
